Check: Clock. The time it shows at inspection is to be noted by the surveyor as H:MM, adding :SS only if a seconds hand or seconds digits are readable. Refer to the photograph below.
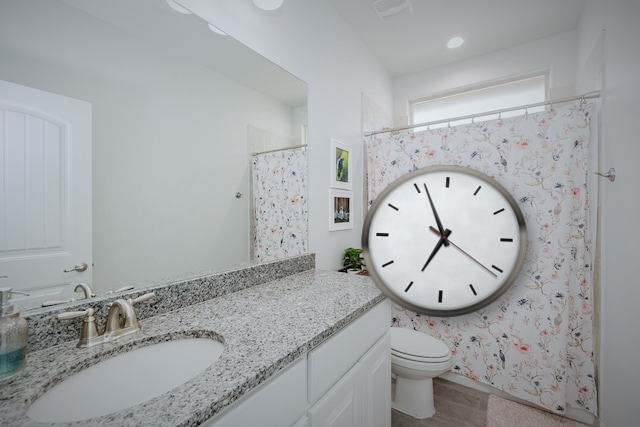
6:56:21
